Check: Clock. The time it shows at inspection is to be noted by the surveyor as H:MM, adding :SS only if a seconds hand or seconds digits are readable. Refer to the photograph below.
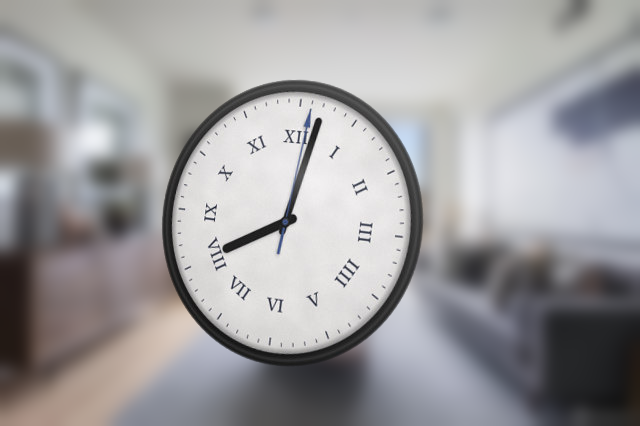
8:02:01
